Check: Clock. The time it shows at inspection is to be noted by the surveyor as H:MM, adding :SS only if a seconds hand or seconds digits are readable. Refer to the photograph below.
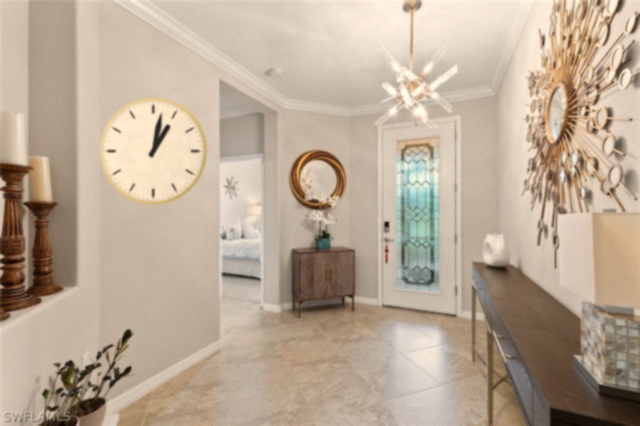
1:02
